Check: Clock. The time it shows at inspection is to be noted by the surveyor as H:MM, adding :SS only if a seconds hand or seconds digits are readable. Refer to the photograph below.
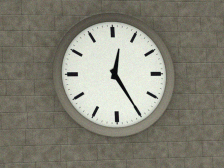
12:25
